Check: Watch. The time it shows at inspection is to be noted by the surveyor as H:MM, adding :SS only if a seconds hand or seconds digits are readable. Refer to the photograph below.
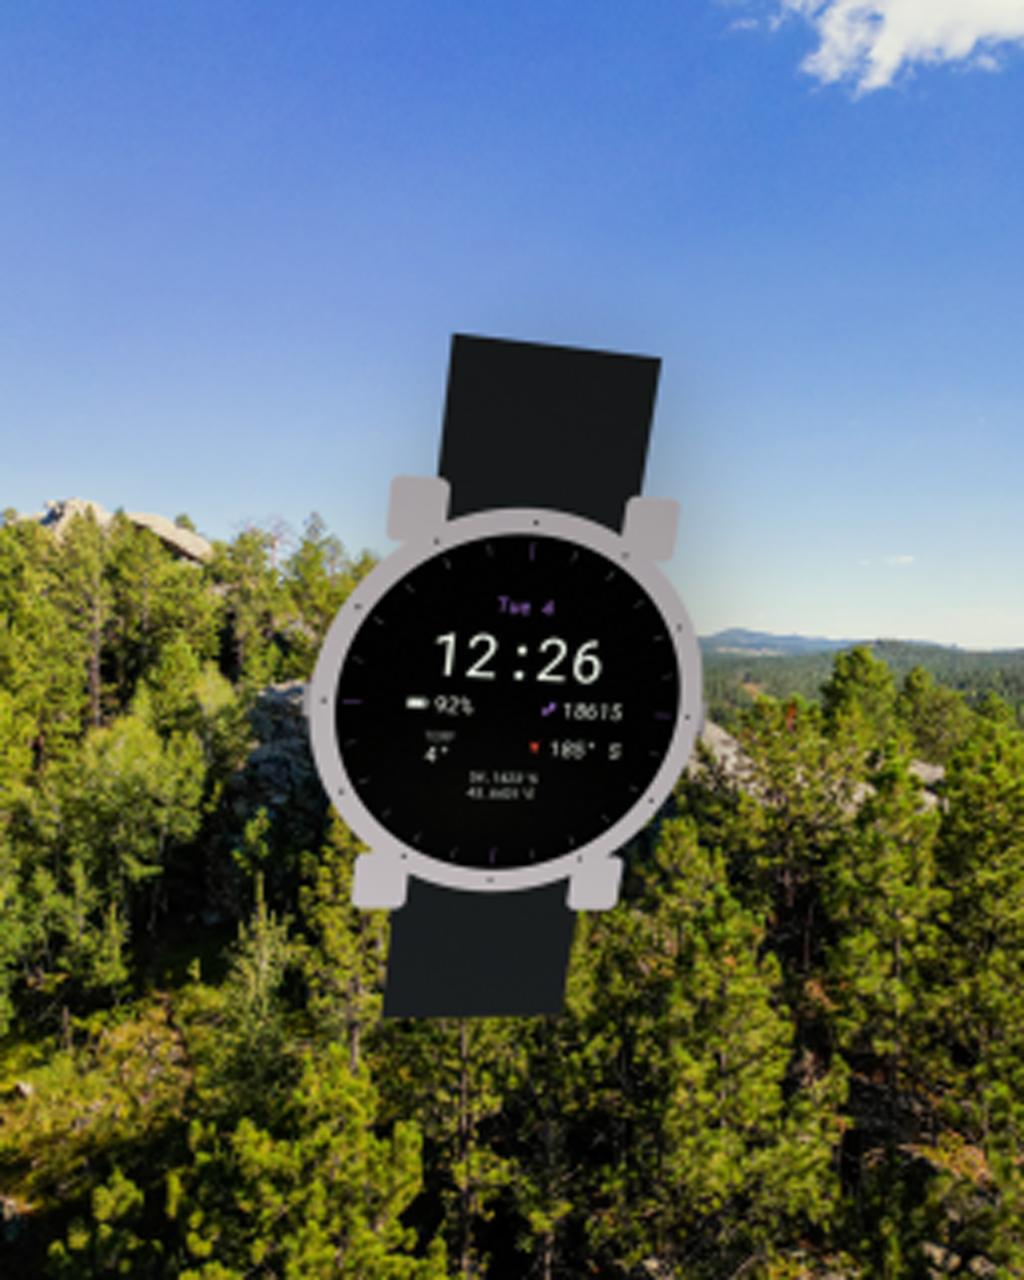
12:26
